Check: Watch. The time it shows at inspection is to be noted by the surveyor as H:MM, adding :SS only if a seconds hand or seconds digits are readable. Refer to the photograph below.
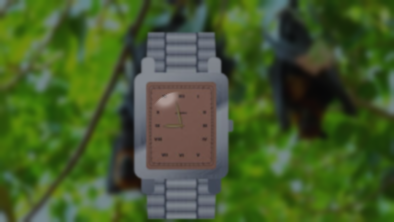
8:58
